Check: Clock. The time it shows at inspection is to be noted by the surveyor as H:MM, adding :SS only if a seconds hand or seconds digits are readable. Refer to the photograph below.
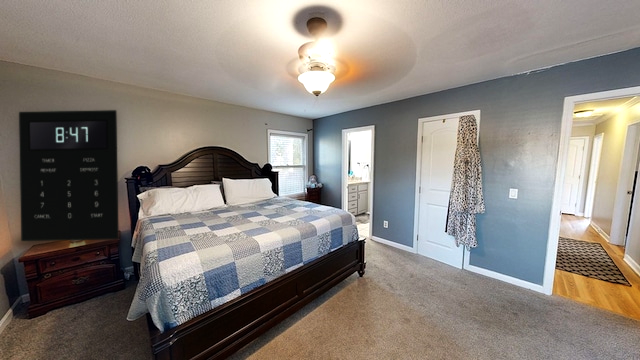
8:47
